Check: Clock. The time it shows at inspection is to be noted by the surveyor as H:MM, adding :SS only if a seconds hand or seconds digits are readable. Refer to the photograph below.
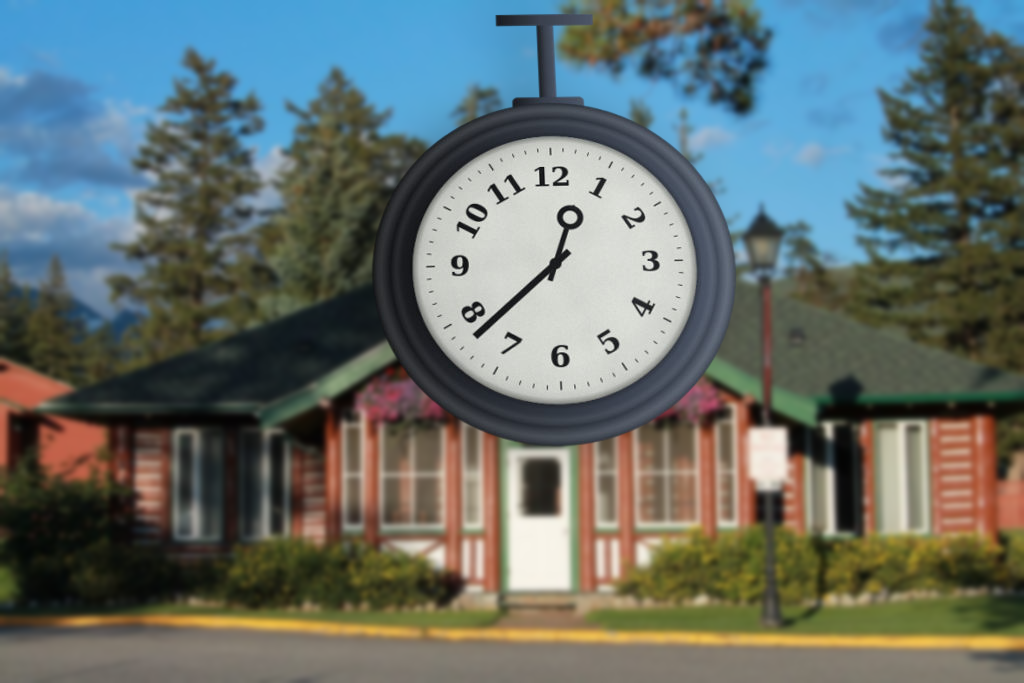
12:38
